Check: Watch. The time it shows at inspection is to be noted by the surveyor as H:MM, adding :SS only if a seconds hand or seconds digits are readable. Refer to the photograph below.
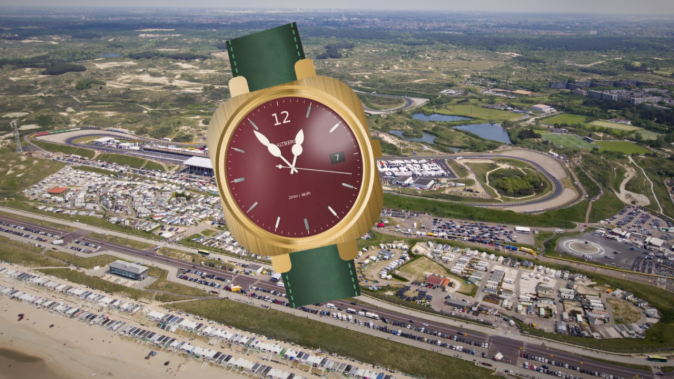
12:54:18
